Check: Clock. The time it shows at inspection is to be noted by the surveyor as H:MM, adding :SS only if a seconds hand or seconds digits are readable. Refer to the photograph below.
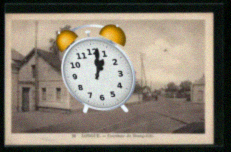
1:02
